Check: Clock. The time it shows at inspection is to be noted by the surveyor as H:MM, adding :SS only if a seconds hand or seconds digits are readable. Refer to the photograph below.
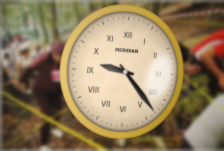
9:23
